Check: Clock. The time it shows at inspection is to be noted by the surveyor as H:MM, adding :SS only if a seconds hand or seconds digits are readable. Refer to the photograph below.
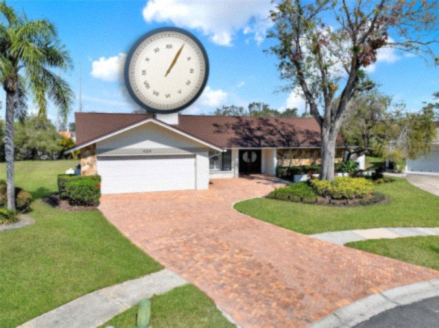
1:05
